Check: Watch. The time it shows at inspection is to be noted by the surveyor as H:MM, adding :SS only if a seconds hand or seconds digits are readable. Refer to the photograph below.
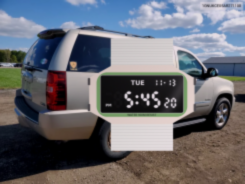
5:45:20
